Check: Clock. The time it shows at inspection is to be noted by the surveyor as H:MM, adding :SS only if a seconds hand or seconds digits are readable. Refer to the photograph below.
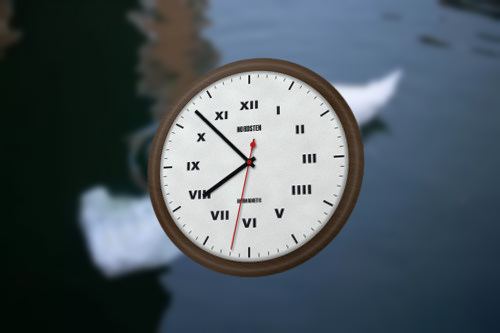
7:52:32
